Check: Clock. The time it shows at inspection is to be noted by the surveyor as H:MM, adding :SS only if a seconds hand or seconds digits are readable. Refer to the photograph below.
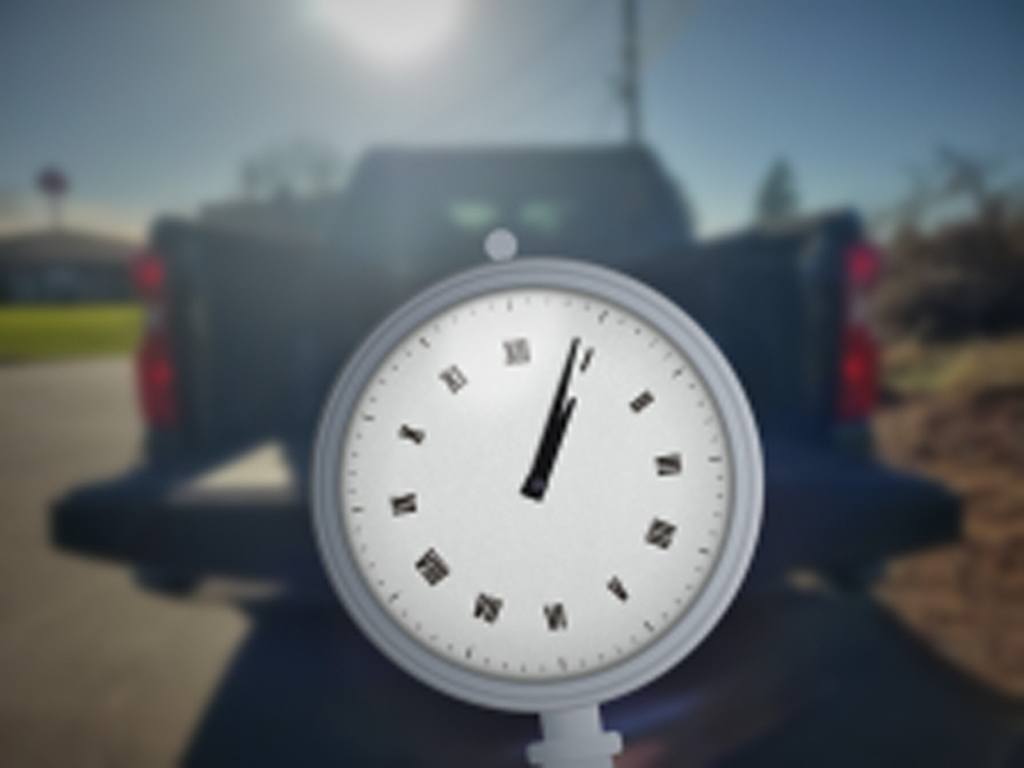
1:04
